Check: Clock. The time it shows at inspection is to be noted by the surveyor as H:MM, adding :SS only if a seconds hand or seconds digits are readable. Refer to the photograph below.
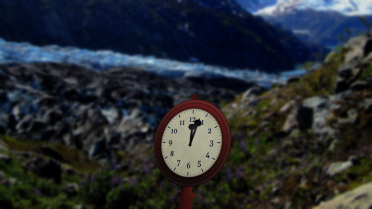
12:03
